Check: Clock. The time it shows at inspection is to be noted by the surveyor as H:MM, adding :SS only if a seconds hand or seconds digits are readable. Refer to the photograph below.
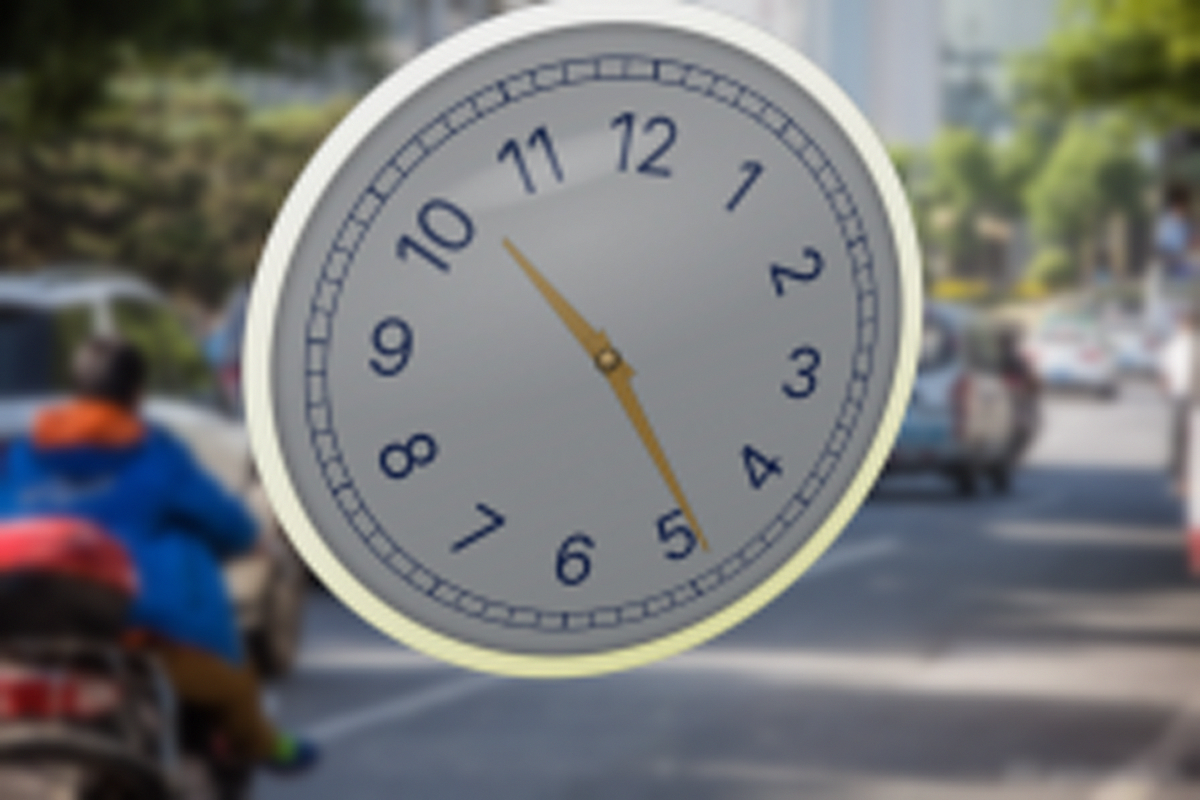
10:24
